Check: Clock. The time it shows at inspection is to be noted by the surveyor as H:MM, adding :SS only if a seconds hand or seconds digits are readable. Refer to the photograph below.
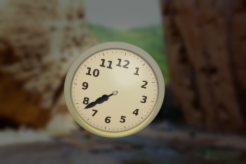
7:38
